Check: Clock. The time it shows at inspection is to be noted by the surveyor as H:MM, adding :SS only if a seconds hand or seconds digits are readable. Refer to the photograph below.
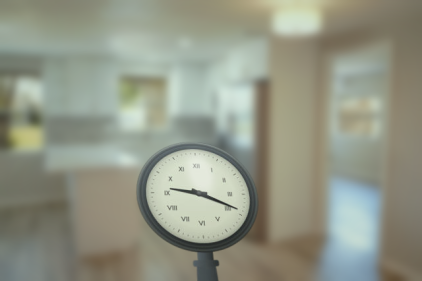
9:19
